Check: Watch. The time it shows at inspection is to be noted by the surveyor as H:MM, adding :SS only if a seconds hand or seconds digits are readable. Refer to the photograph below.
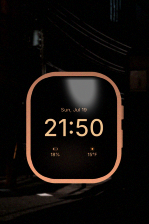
21:50
